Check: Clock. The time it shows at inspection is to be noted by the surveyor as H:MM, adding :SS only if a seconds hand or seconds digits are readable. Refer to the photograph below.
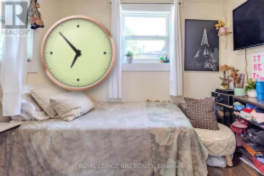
6:53
